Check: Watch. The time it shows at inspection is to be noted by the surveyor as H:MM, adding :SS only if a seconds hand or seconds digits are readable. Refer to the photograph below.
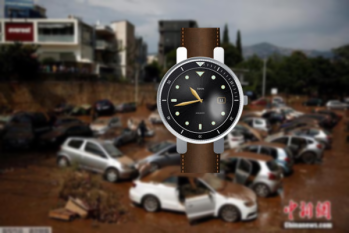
10:43
